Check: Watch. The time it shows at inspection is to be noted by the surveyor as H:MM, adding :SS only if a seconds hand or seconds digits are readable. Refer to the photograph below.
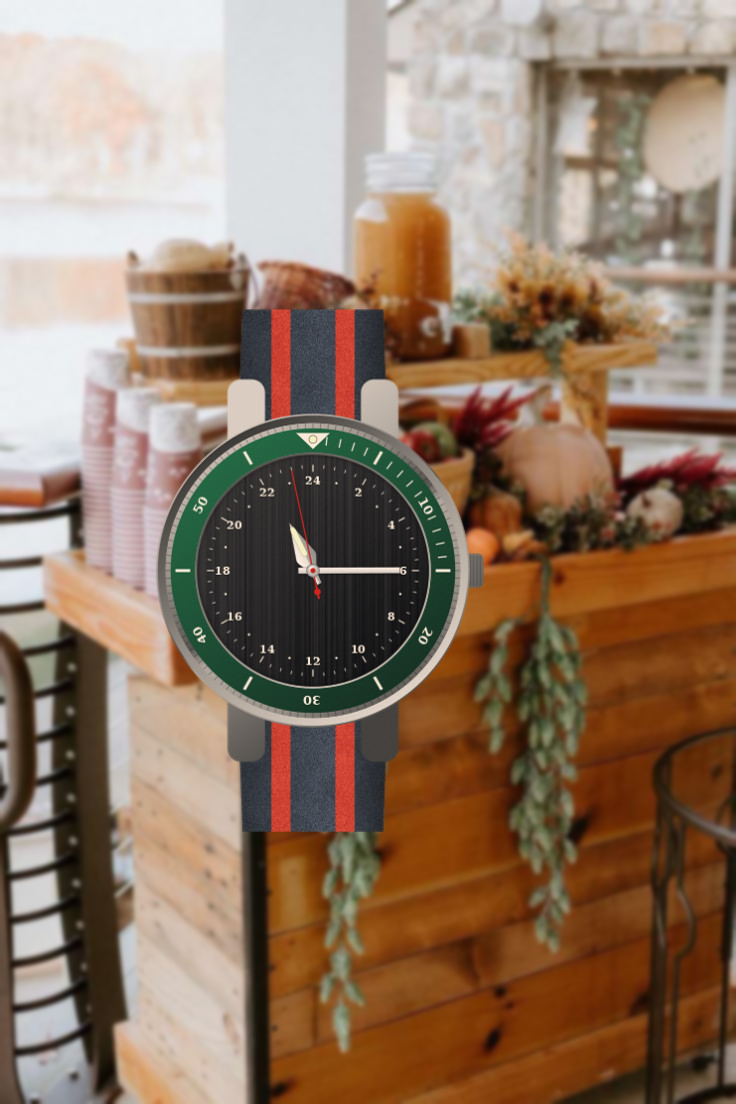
22:14:58
